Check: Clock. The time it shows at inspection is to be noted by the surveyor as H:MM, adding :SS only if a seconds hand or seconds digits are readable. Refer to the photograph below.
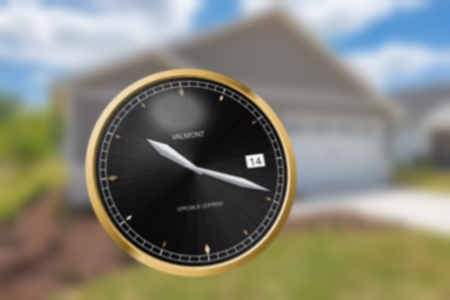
10:19
